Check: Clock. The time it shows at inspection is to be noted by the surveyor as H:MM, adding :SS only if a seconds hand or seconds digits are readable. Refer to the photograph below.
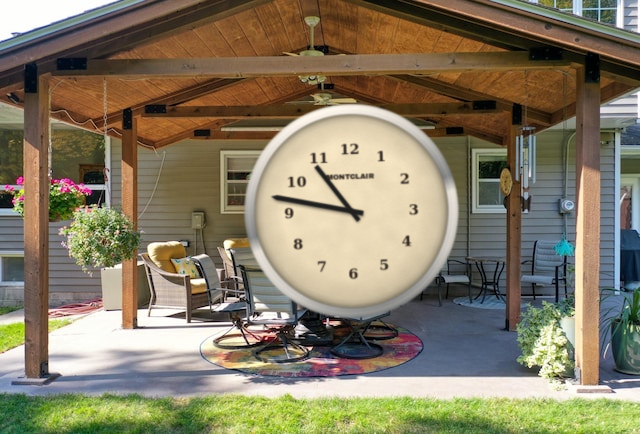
10:47
